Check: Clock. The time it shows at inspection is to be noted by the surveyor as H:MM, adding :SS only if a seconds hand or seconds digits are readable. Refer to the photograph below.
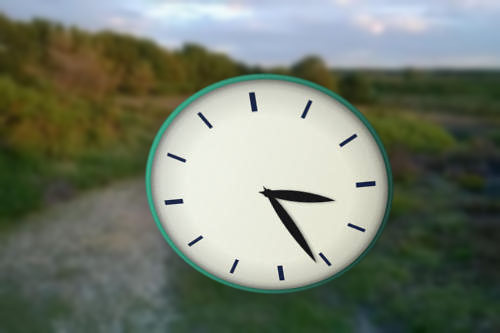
3:26
